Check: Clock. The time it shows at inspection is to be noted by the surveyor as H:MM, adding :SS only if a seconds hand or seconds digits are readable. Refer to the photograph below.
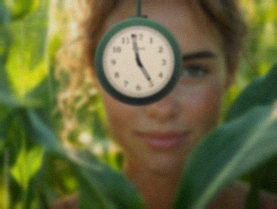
4:58
